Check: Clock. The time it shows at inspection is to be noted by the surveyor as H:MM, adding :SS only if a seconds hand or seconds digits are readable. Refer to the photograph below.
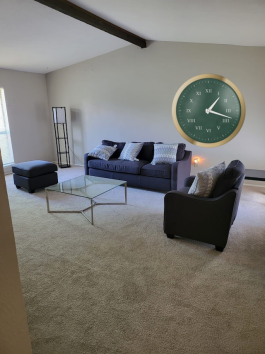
1:18
